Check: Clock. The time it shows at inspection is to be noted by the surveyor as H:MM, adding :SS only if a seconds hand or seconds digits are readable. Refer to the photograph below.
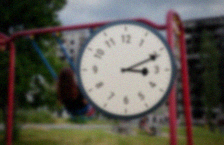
3:11
